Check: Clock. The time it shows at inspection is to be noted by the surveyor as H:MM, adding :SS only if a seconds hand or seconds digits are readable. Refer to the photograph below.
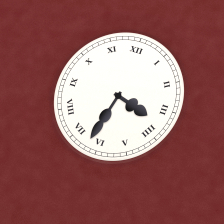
3:32
